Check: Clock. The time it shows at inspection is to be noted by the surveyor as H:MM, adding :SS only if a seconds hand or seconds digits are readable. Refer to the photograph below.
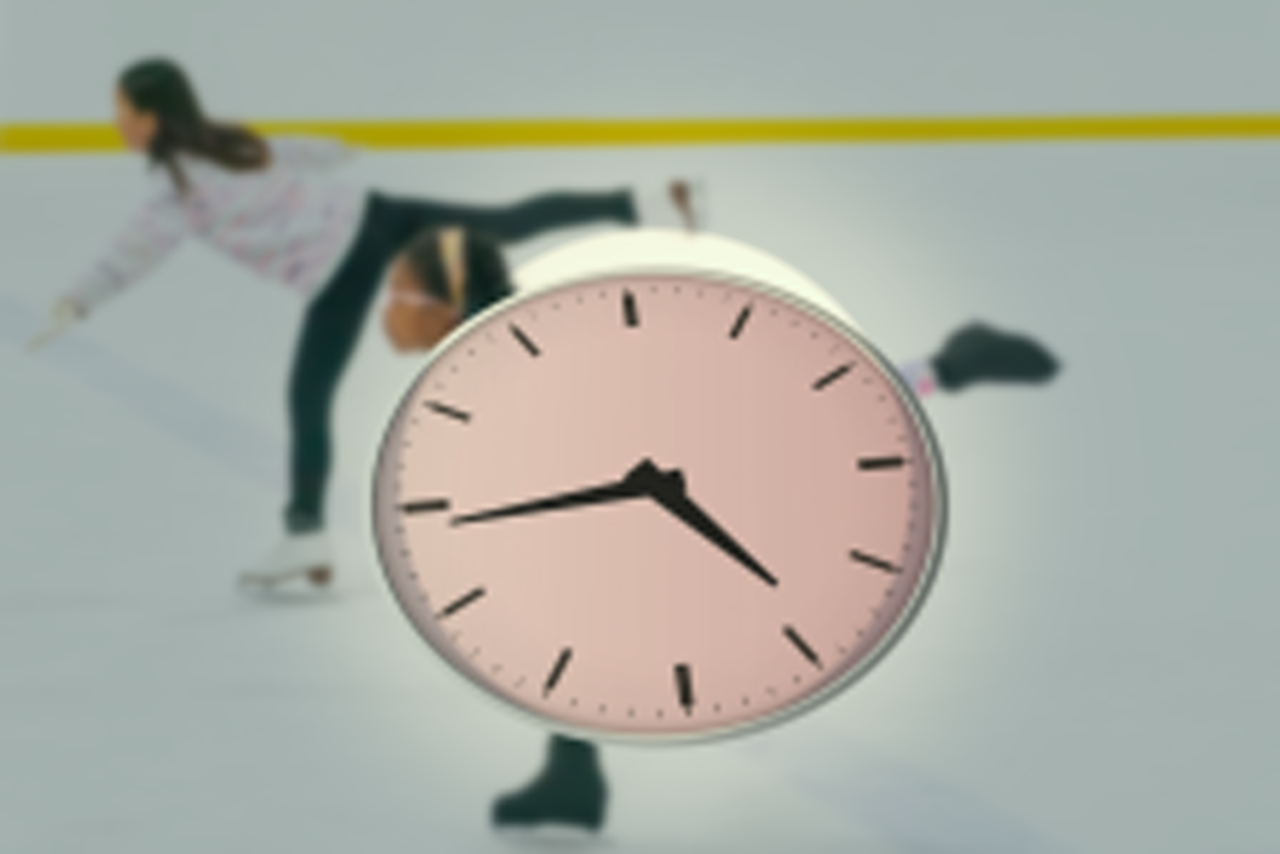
4:44
